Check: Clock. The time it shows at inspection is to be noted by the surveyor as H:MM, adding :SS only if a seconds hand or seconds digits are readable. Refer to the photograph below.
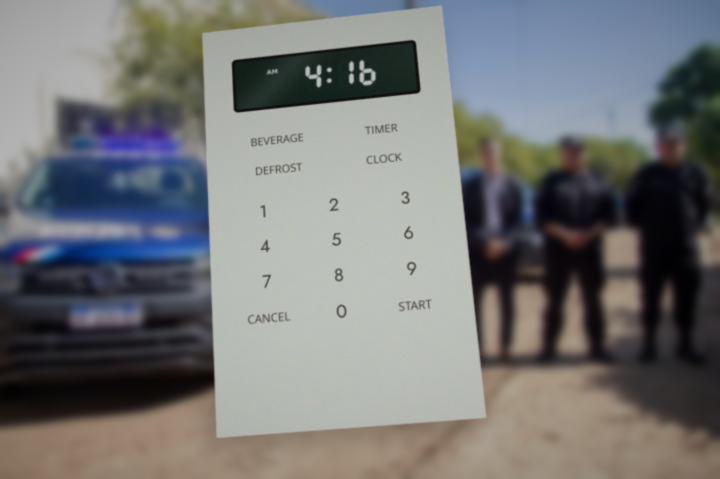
4:16
